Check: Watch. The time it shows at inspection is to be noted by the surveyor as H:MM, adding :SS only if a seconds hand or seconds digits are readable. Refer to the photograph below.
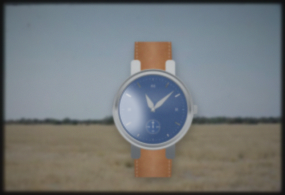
11:08
